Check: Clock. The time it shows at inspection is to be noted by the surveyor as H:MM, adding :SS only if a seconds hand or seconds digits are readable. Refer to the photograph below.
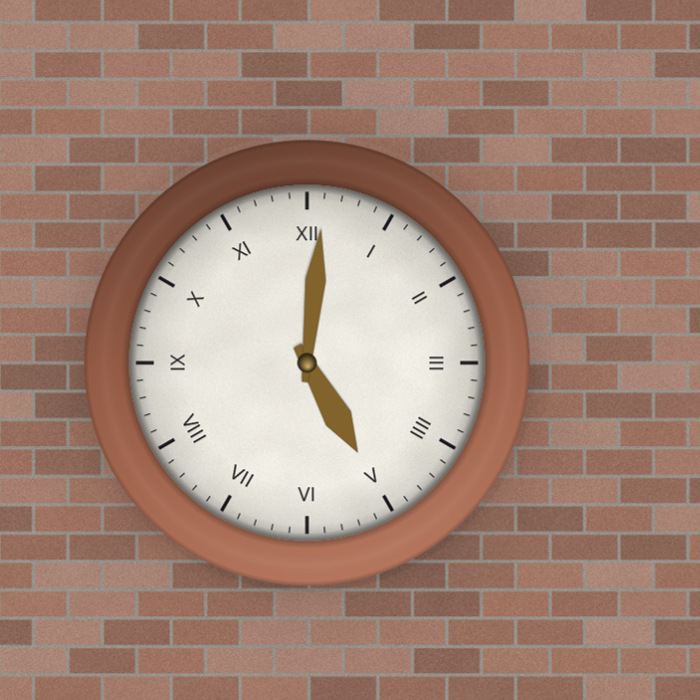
5:01
